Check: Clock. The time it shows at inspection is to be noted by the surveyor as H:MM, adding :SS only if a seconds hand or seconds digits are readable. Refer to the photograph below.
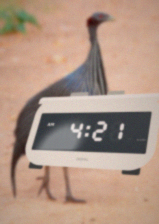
4:21
